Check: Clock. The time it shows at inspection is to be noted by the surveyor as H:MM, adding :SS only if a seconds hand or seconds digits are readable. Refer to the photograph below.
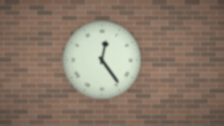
12:24
